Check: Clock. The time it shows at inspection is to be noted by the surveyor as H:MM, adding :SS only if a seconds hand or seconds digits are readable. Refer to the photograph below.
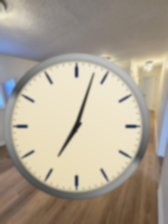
7:03
